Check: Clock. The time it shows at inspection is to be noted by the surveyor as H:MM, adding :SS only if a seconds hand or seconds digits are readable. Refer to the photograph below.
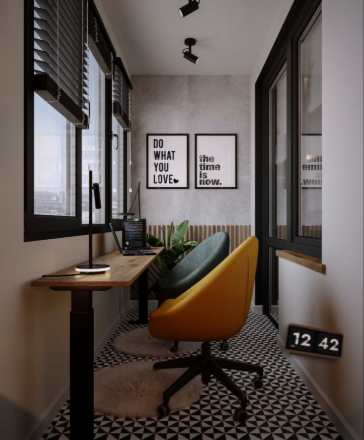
12:42
